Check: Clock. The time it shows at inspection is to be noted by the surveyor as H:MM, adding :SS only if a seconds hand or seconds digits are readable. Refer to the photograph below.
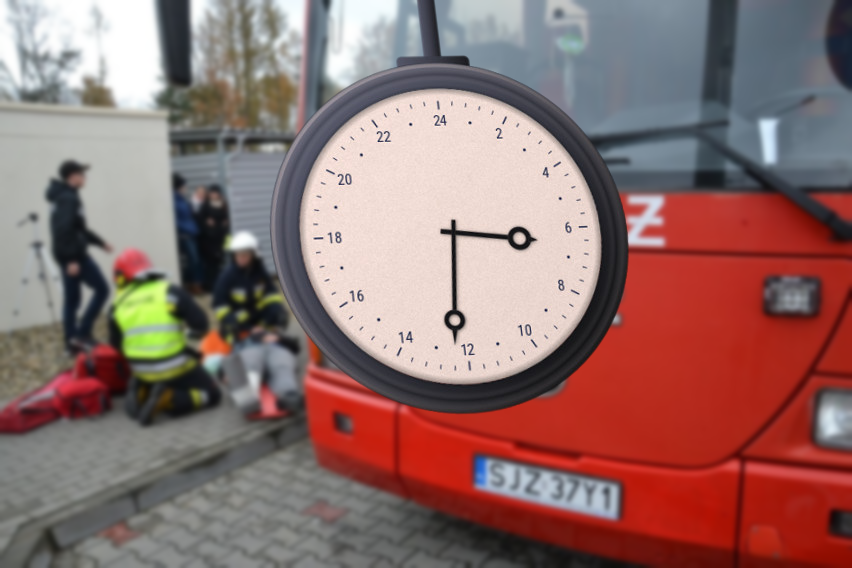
6:31
